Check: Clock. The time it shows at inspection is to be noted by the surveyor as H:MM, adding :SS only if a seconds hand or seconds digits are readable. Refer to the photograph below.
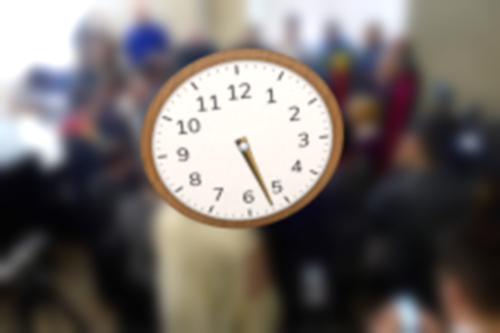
5:27
